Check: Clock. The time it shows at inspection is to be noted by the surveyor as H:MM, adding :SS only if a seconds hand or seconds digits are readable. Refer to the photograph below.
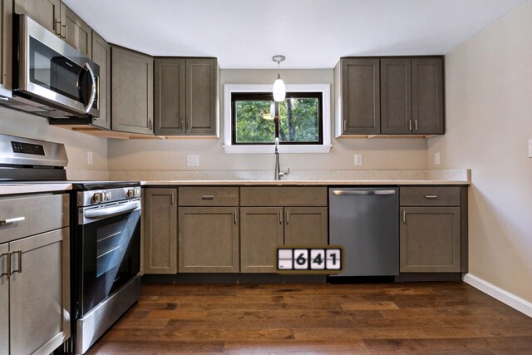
6:41
